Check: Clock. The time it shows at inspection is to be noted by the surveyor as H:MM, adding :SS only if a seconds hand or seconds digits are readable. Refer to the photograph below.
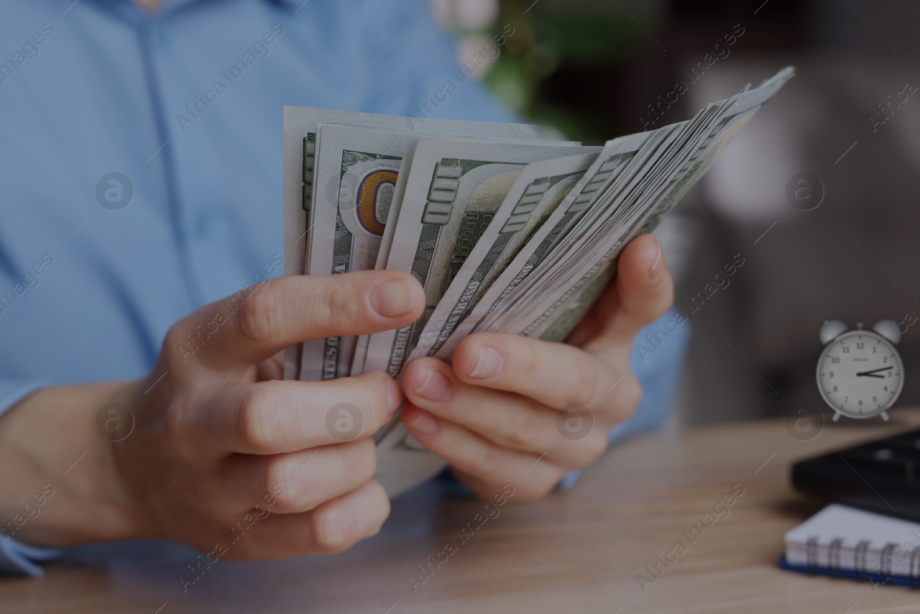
3:13
